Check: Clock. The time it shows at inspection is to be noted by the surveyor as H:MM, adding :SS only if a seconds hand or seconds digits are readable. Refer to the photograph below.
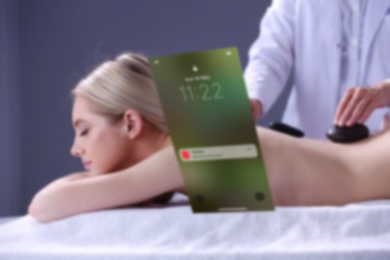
11:22
